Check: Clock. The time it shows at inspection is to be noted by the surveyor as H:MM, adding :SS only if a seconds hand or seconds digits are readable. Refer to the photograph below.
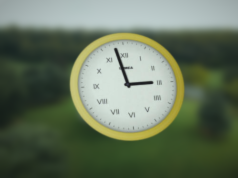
2:58
